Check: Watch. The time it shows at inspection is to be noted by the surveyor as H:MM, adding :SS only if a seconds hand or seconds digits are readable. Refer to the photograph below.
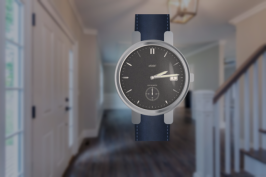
2:14
